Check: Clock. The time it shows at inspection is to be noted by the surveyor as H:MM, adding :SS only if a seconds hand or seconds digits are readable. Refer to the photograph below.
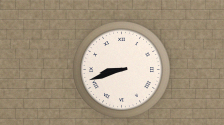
8:42
